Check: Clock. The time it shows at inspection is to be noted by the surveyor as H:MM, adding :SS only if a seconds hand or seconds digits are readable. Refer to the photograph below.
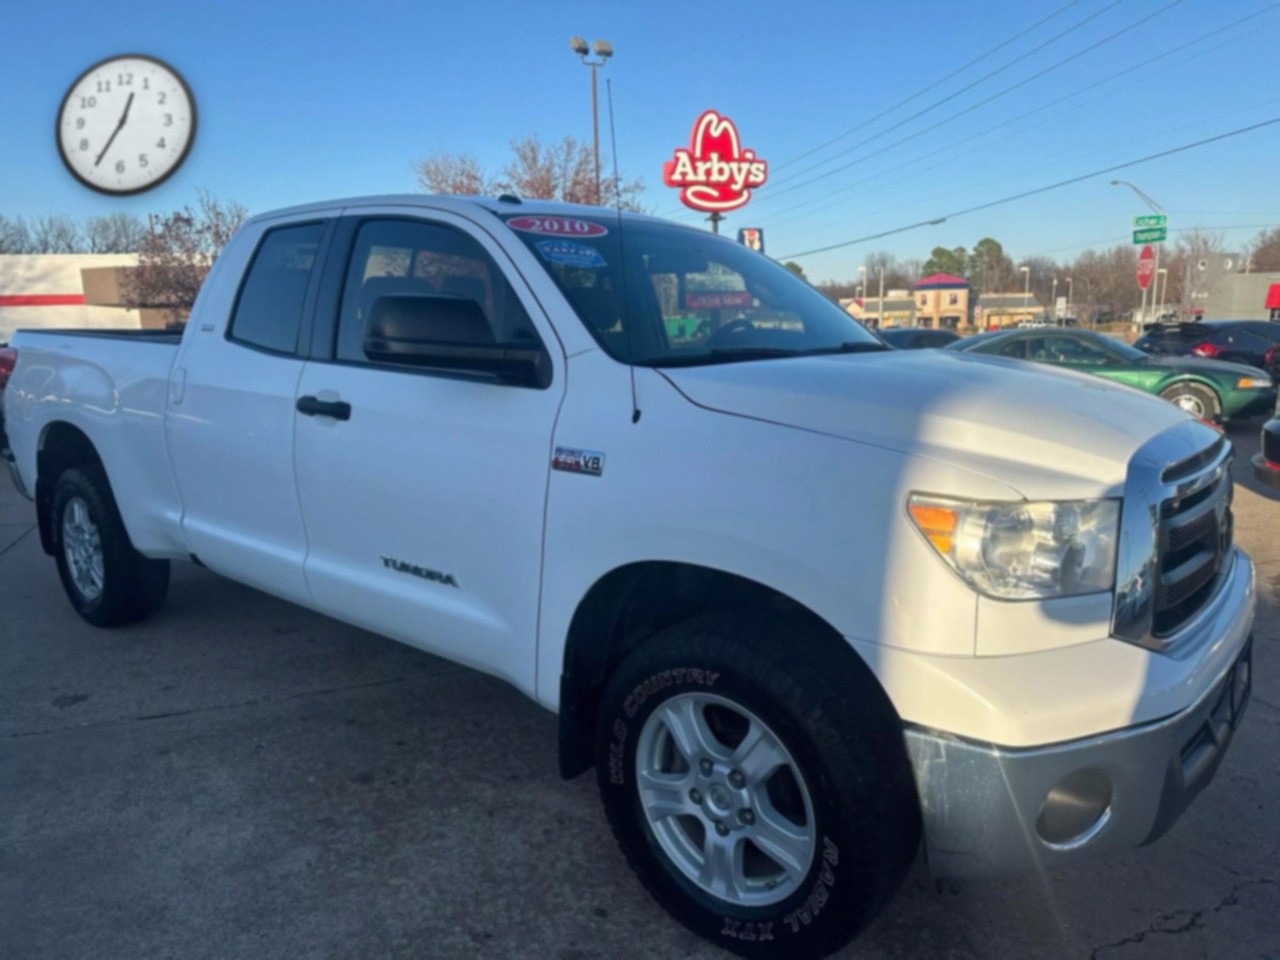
12:35
